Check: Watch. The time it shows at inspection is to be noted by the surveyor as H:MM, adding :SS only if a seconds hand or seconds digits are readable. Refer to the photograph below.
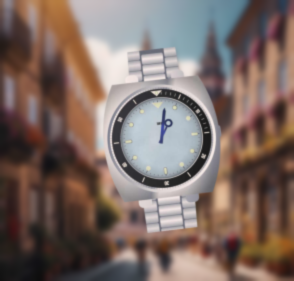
1:02
